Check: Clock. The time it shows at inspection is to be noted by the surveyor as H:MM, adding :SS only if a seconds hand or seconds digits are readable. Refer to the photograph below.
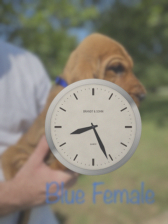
8:26
